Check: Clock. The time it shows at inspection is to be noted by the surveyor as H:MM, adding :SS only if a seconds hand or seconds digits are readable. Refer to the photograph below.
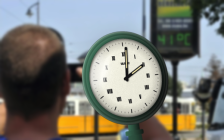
2:01
